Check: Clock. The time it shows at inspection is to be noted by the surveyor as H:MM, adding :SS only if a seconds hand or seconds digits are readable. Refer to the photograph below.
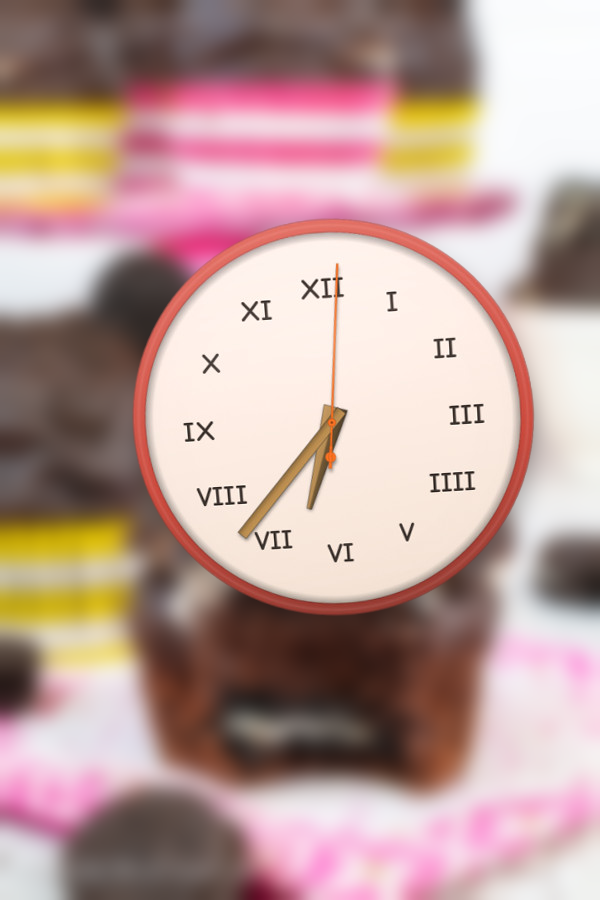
6:37:01
